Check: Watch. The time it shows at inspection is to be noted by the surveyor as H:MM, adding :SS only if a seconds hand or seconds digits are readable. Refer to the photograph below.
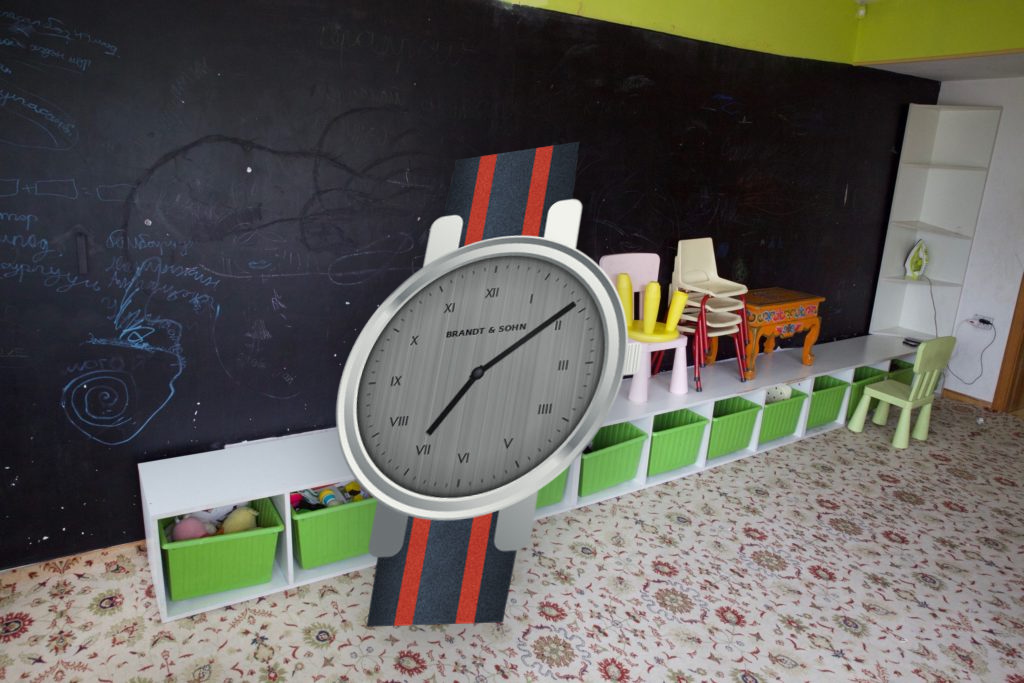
7:09
